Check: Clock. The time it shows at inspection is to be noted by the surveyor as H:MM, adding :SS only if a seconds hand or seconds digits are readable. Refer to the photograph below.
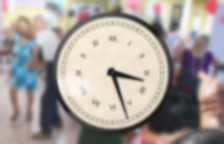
3:27
